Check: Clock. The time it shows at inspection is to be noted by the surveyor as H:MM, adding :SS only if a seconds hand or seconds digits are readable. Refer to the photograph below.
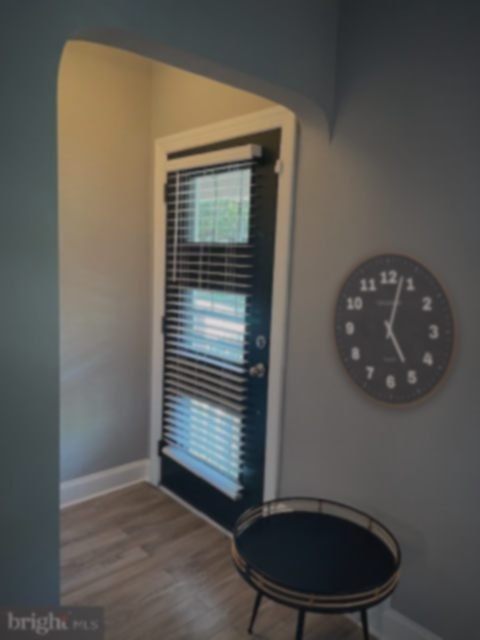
5:03
